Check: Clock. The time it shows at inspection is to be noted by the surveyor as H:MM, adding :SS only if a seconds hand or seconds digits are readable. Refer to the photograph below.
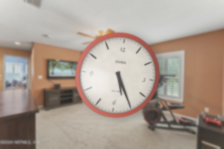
5:25
